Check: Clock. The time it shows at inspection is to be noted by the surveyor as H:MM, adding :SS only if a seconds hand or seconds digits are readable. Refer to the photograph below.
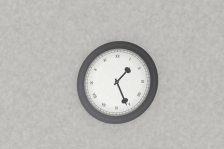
1:26
